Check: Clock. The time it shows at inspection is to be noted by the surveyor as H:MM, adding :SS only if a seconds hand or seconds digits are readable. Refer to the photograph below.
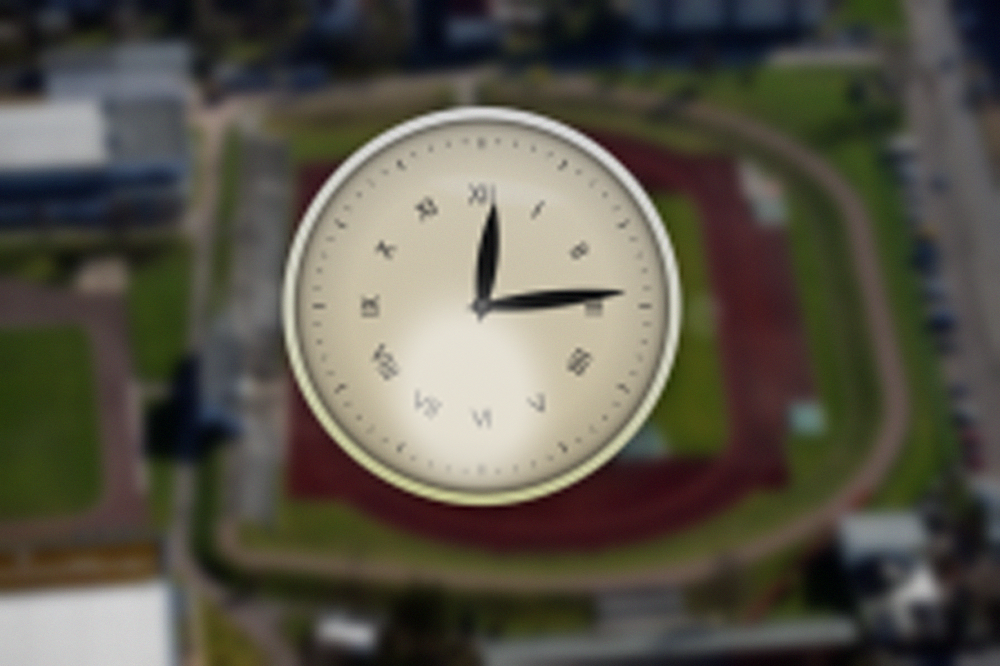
12:14
